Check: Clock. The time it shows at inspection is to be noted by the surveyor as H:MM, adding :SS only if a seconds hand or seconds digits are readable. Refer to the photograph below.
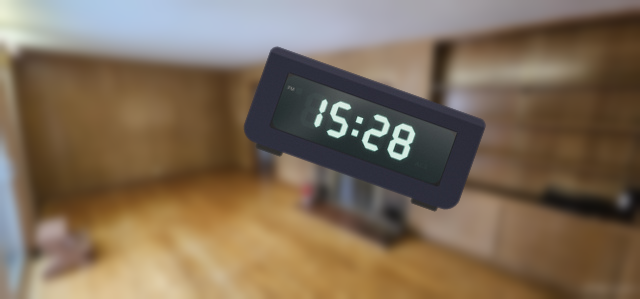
15:28
